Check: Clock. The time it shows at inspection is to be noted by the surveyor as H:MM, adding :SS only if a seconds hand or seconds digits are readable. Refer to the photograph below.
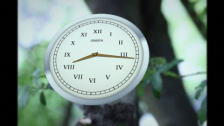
8:16
